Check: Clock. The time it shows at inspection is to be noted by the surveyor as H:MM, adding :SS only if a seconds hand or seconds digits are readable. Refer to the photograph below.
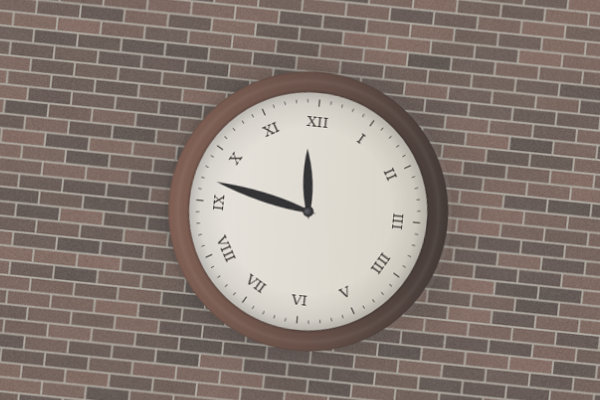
11:47
